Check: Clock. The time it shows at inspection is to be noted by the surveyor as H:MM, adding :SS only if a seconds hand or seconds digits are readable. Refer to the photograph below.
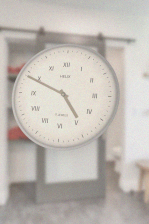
4:49
